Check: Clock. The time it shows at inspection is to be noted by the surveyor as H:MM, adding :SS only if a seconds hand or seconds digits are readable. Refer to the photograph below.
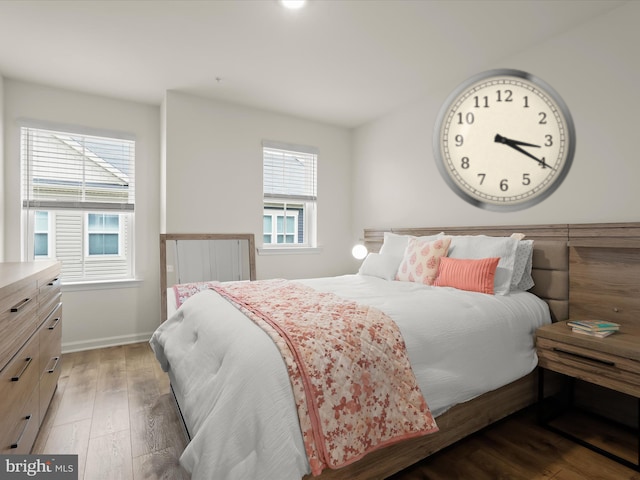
3:20
